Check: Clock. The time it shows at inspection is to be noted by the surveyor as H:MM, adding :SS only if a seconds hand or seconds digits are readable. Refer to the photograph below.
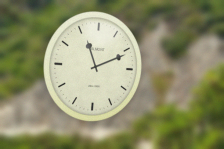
11:11
